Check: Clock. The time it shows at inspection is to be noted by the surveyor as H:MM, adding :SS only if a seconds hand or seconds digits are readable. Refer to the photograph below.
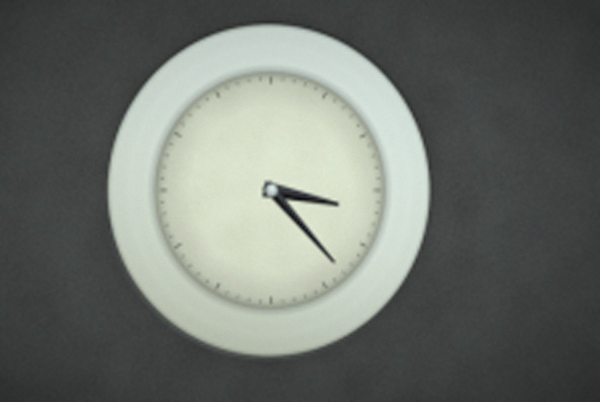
3:23
